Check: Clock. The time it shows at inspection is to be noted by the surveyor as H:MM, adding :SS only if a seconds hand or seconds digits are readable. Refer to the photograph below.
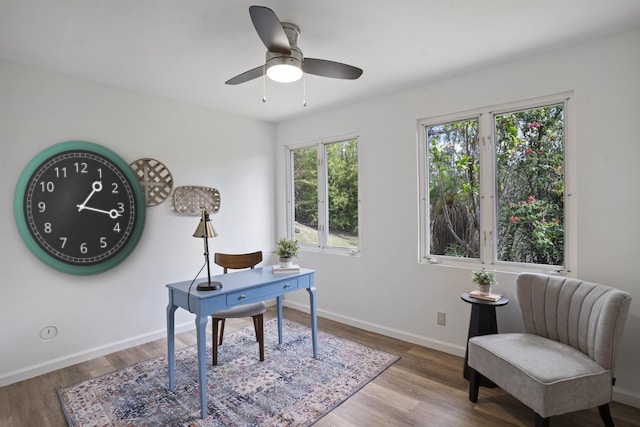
1:17
